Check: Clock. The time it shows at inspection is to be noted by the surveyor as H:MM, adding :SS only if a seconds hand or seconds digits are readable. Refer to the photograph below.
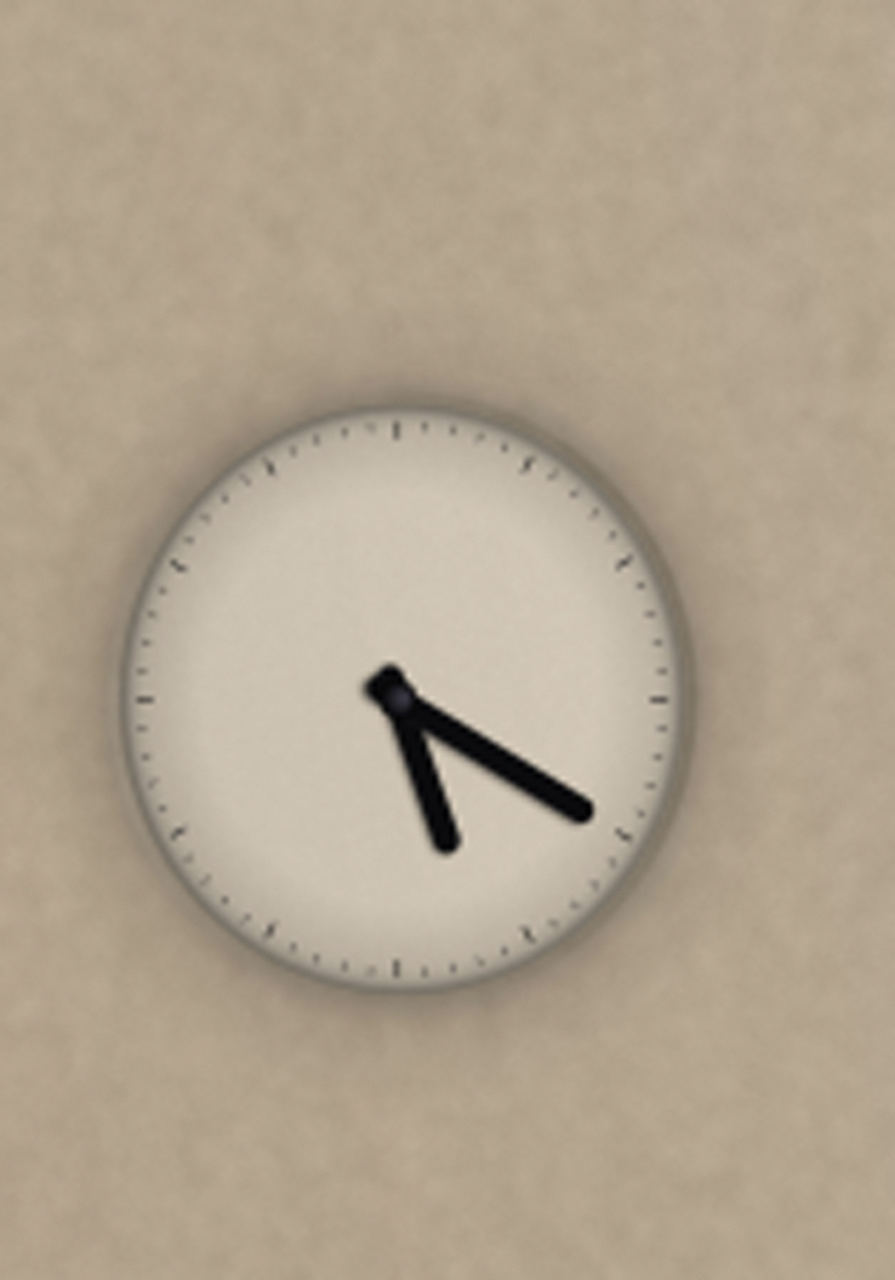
5:20
